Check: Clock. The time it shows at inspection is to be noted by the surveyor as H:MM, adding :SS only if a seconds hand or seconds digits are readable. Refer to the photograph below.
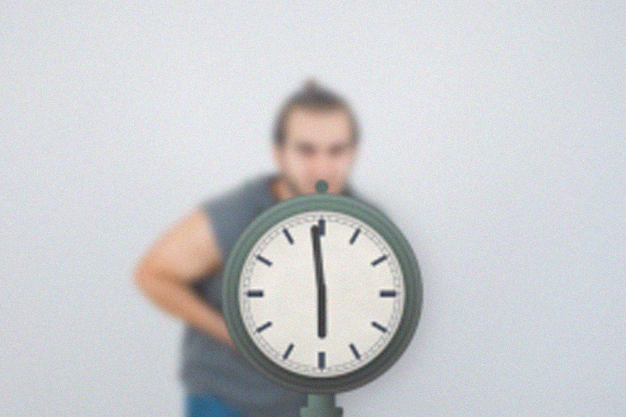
5:59
